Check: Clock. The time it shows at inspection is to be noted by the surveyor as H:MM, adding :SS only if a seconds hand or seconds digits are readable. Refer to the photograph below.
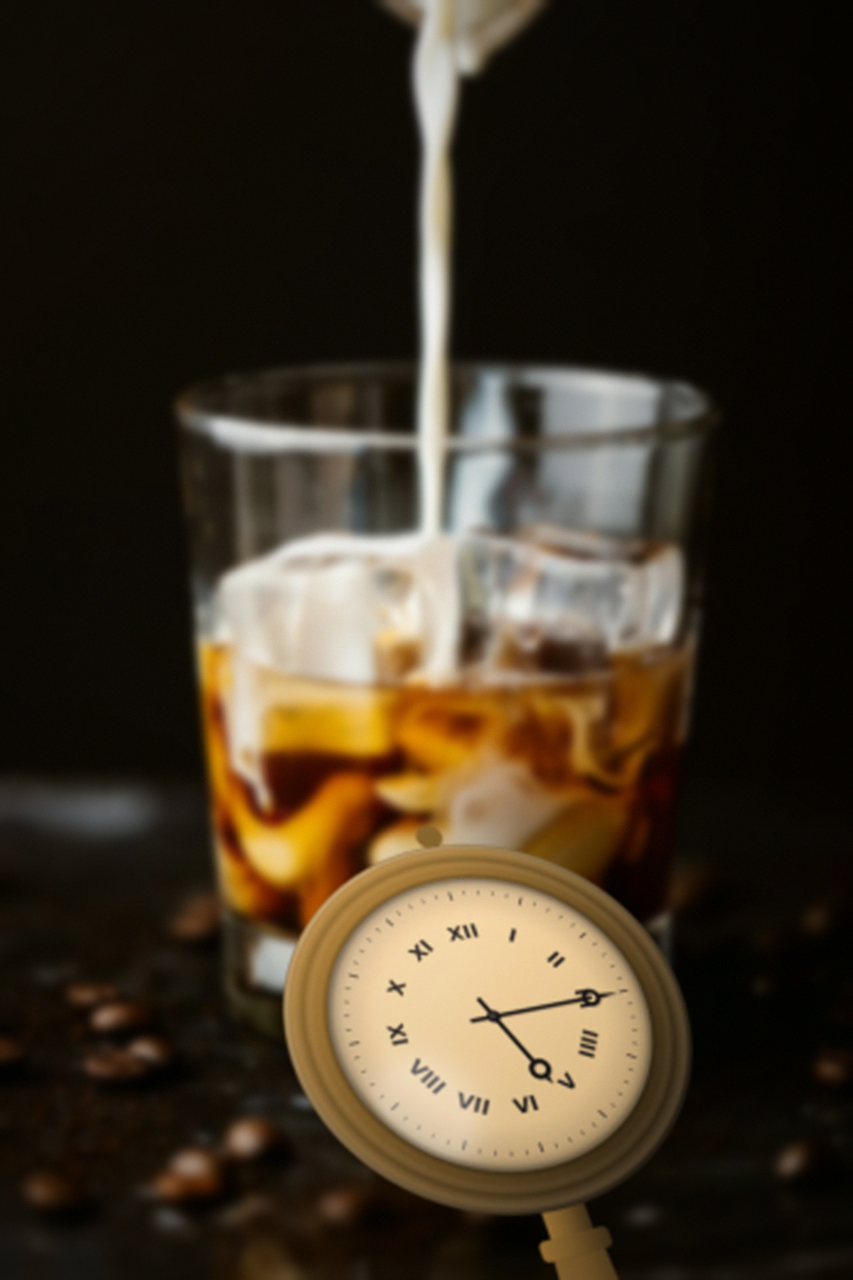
5:15
